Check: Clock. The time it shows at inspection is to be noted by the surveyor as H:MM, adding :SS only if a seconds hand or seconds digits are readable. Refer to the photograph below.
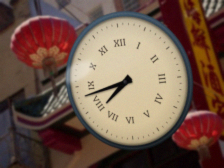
7:43
